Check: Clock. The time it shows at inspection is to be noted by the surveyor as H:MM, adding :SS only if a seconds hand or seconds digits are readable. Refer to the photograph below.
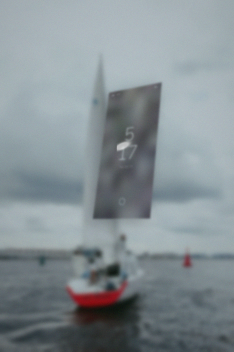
5:17
